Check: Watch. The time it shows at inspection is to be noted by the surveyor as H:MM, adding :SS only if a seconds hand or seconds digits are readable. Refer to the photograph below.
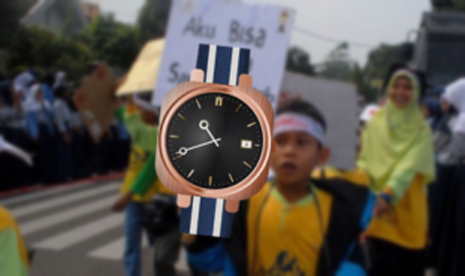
10:41
